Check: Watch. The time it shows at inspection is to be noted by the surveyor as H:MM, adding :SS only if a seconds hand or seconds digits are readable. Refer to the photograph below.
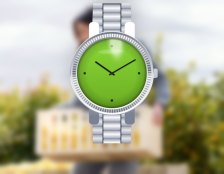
10:10
